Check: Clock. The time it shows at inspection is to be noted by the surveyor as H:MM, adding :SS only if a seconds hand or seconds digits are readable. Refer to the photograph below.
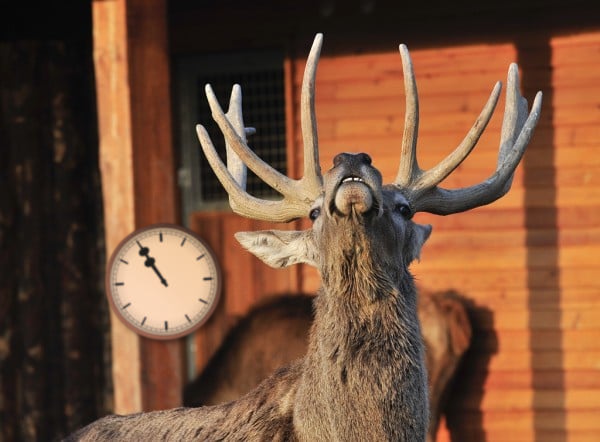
10:55
